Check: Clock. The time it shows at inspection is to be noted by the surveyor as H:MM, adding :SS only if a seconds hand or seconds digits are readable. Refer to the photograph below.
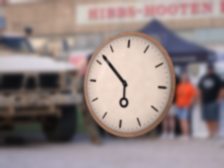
5:52
